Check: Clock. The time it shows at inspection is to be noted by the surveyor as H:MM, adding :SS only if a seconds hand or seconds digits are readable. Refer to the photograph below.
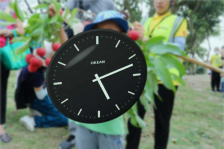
5:12
